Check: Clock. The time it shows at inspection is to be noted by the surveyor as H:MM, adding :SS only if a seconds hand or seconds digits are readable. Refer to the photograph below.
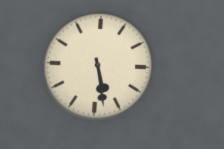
5:28
